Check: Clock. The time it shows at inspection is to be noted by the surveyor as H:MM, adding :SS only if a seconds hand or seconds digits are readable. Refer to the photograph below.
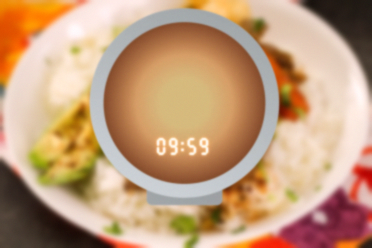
9:59
